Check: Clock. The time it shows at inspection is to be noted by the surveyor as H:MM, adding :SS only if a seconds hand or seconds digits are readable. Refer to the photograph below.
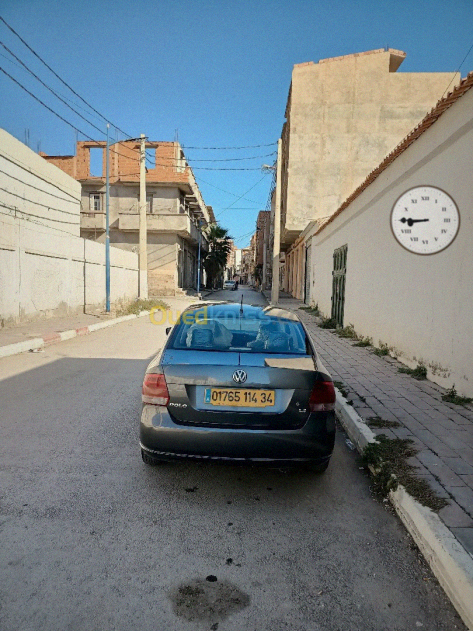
8:45
